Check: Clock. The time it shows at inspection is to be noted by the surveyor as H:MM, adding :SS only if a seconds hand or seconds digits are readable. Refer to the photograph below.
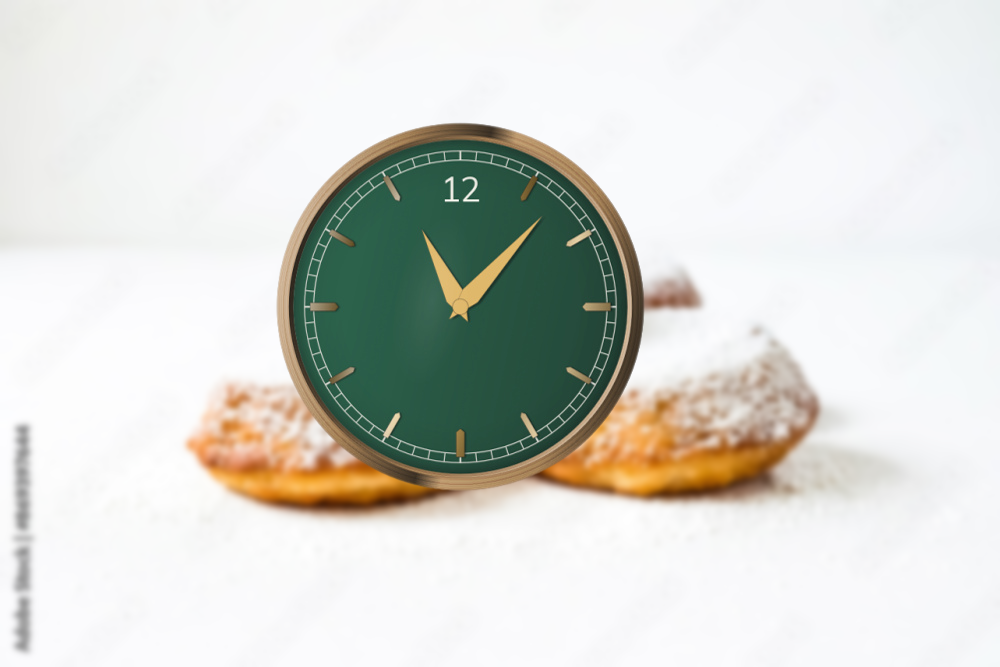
11:07
